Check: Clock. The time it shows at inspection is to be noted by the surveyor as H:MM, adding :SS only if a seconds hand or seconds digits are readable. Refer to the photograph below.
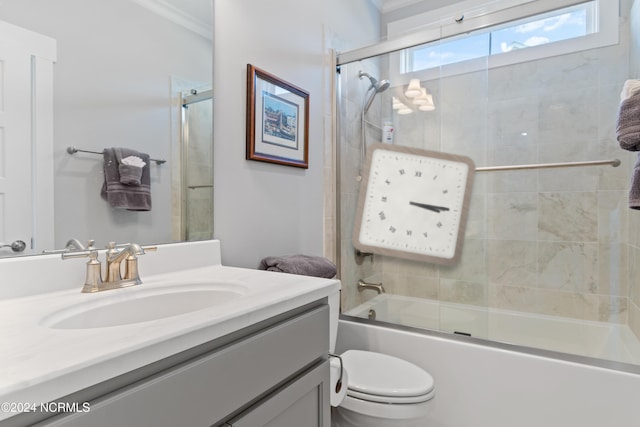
3:15
